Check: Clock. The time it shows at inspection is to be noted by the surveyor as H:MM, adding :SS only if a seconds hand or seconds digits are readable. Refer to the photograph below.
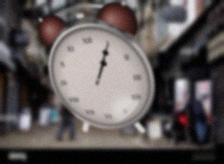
1:05
